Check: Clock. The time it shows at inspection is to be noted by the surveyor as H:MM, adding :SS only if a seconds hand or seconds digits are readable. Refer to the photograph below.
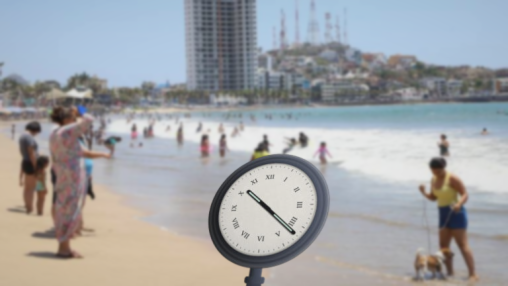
10:22
